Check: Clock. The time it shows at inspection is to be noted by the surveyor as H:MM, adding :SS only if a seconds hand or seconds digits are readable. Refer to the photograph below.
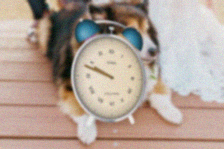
9:48
